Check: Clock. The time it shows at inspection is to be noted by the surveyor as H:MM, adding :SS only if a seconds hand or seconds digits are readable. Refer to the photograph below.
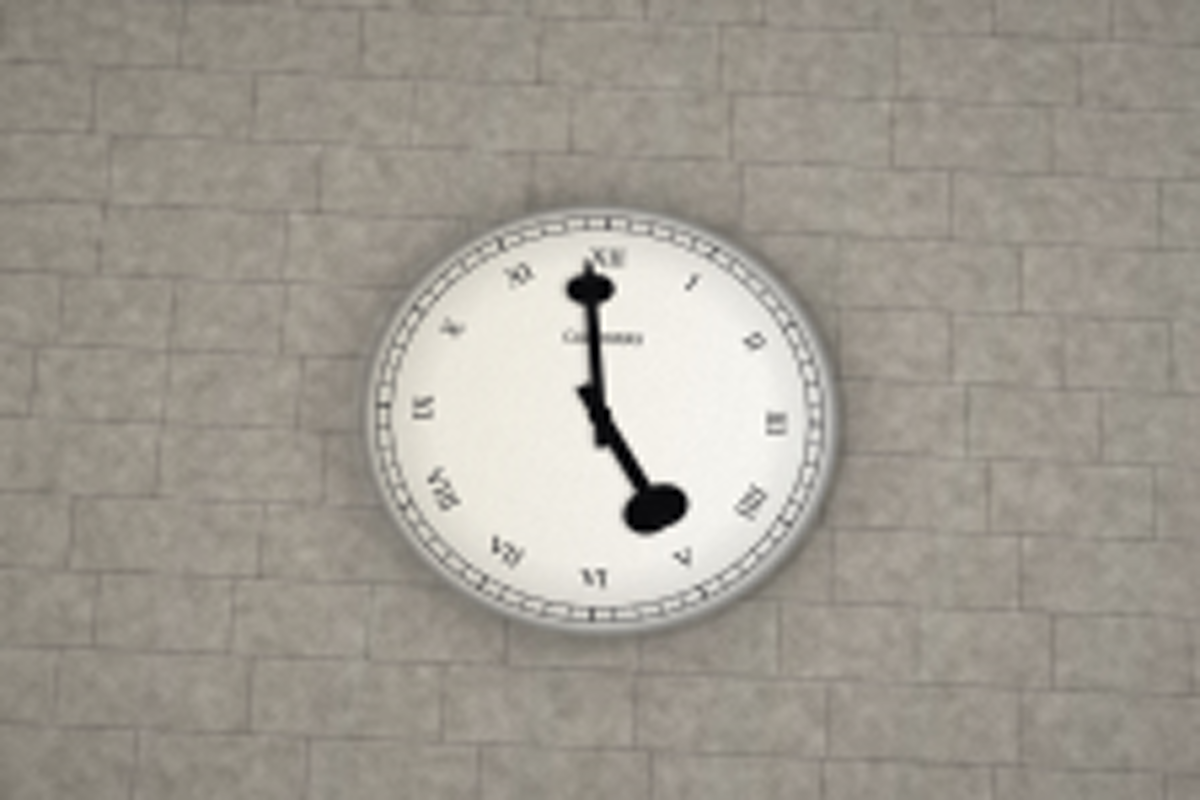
4:59
